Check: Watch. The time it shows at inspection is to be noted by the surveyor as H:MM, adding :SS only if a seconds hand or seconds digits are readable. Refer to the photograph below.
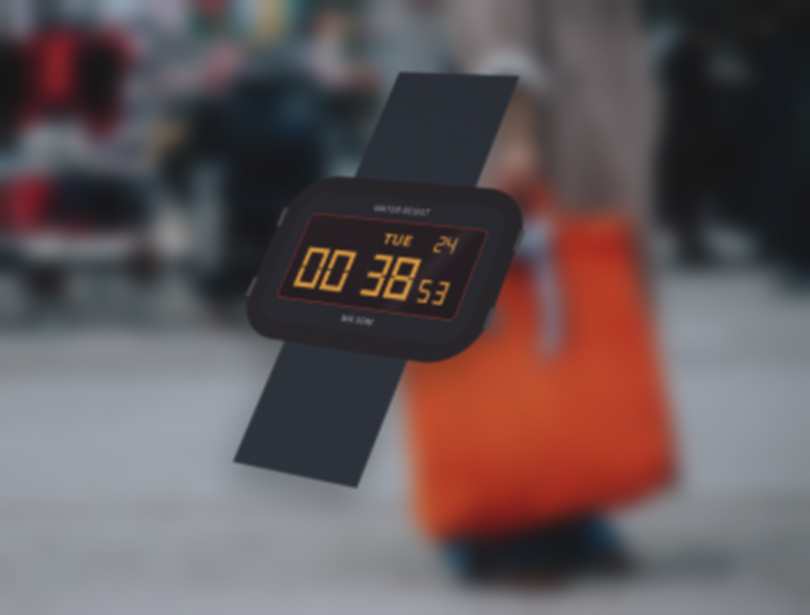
0:38:53
